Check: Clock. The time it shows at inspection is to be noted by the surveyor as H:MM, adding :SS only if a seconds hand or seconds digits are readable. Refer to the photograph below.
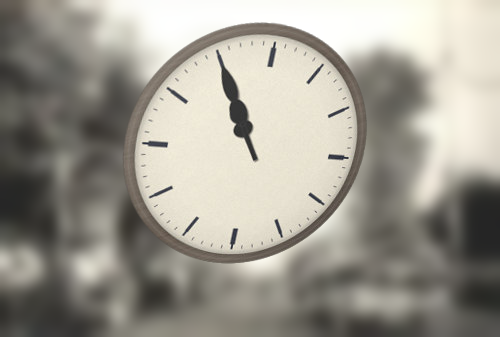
10:55
